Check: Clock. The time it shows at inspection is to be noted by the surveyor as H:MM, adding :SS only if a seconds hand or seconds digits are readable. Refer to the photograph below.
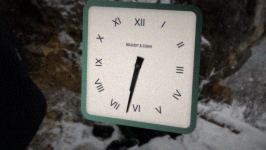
6:32
